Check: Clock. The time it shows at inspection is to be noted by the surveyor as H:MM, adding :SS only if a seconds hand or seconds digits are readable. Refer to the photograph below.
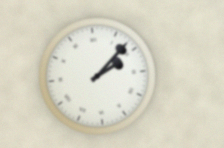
2:08
